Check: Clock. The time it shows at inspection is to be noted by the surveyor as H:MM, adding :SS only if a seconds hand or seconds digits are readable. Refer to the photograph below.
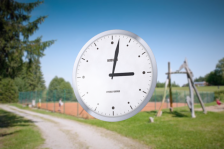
3:02
